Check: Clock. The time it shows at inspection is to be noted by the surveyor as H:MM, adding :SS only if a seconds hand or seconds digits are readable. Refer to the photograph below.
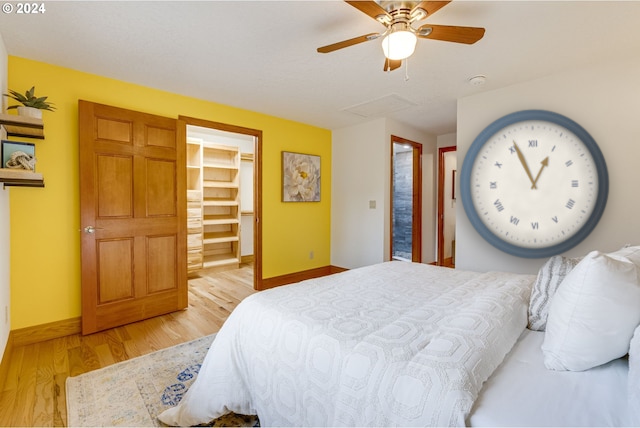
12:56
